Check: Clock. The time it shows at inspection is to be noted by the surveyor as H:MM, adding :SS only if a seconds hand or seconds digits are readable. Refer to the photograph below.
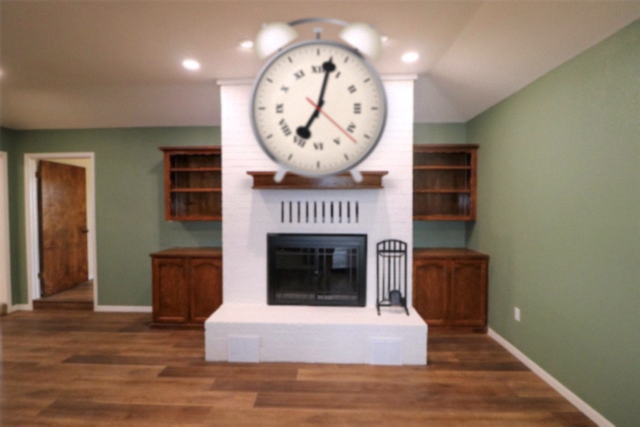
7:02:22
